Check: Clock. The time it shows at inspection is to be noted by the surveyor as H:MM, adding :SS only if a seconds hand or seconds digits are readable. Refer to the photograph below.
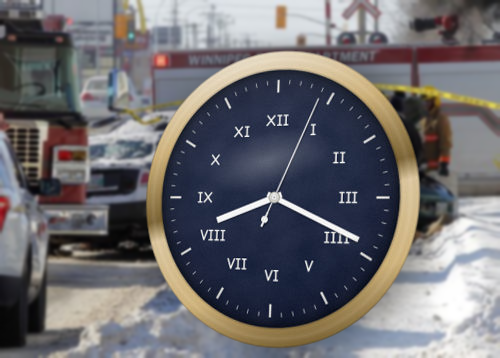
8:19:04
